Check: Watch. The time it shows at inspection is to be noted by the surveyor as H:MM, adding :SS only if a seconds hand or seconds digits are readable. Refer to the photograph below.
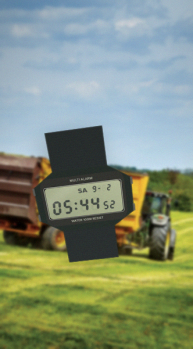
5:44:52
